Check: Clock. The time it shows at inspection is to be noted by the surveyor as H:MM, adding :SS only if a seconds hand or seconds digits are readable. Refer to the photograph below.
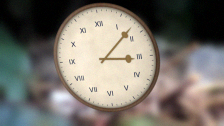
3:08
